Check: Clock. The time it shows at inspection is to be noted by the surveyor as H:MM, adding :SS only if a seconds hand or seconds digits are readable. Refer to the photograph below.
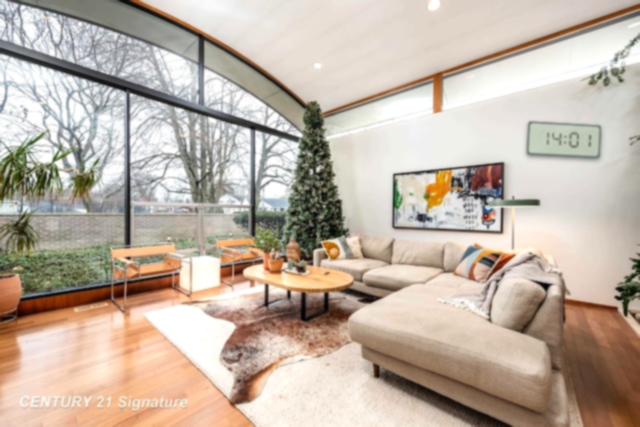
14:01
